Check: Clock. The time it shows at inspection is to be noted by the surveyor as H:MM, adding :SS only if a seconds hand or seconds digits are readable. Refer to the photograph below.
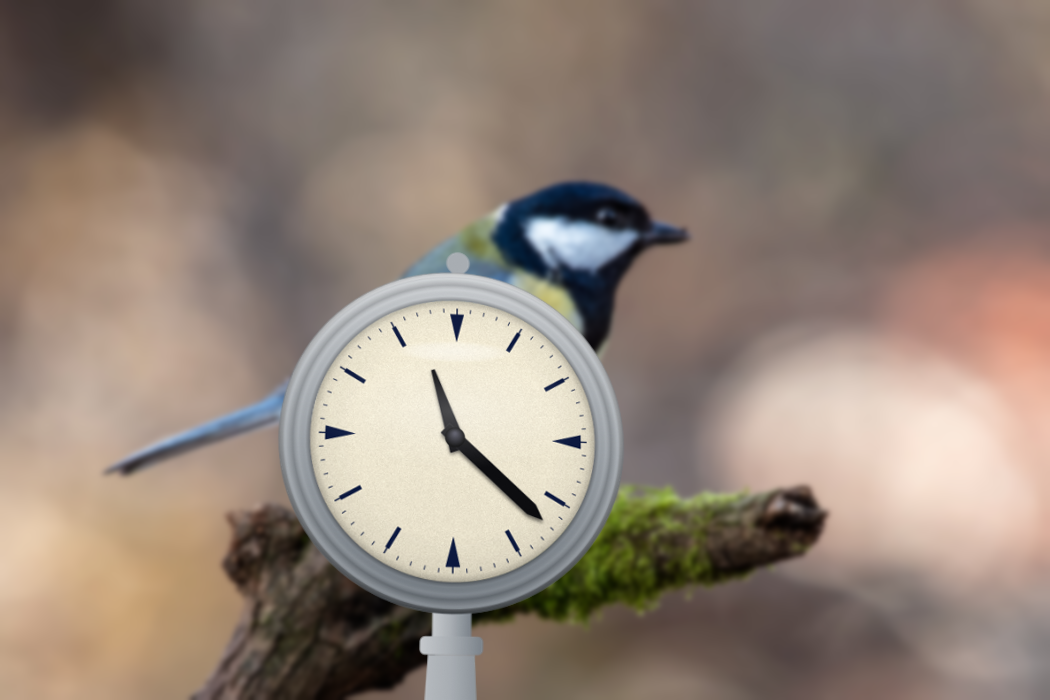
11:22
